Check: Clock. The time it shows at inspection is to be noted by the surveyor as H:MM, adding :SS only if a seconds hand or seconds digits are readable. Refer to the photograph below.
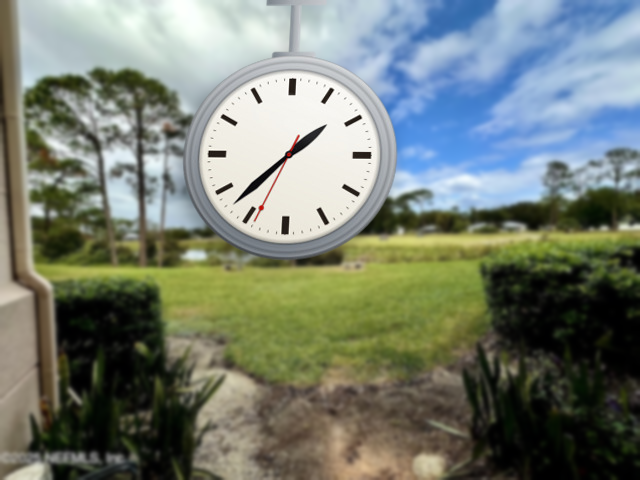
1:37:34
